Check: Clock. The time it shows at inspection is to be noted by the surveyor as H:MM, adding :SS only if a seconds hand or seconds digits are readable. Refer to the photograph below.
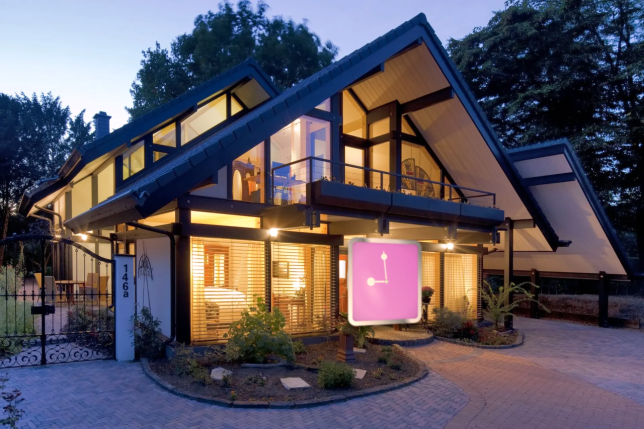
8:59
